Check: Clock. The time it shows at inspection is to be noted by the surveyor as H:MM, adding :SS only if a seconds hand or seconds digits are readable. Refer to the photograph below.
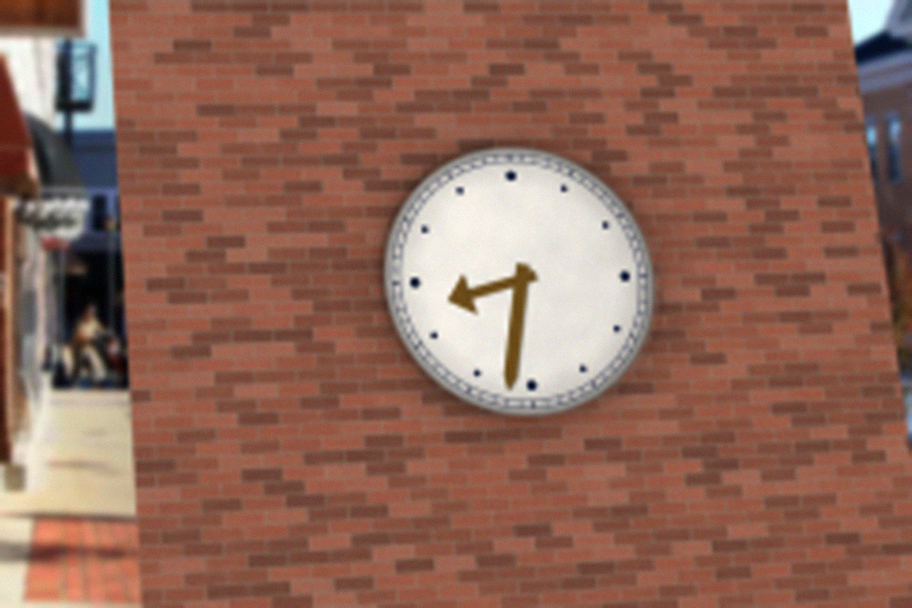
8:32
